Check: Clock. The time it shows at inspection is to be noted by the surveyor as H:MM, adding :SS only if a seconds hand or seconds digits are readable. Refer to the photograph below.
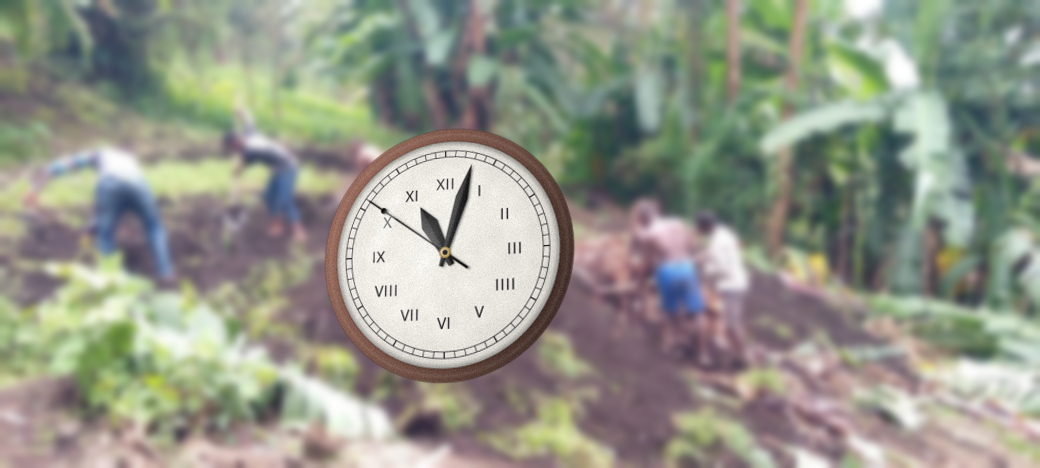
11:02:51
